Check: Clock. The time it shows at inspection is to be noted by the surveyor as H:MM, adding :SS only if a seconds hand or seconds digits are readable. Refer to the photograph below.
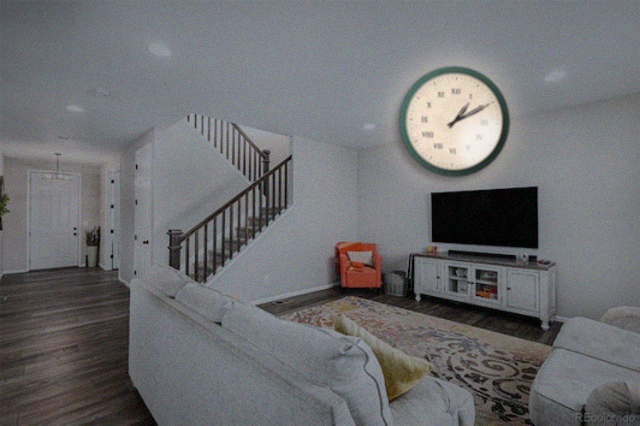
1:10
